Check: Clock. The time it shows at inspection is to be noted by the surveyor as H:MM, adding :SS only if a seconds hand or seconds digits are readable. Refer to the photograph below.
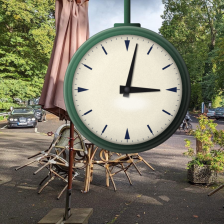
3:02
